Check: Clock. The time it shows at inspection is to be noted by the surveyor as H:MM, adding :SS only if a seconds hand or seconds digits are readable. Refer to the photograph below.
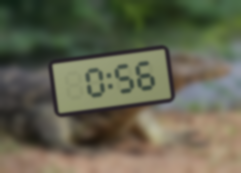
0:56
